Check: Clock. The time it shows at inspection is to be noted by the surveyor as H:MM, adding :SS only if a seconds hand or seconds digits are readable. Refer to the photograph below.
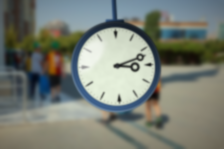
3:12
